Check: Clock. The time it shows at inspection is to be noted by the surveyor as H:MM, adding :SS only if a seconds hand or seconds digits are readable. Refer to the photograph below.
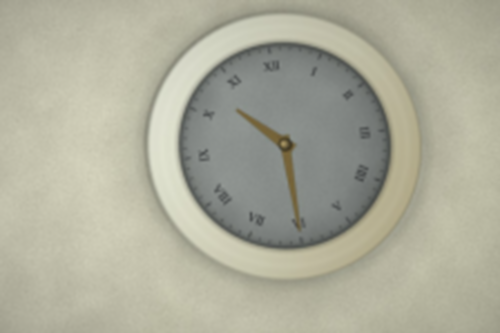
10:30
